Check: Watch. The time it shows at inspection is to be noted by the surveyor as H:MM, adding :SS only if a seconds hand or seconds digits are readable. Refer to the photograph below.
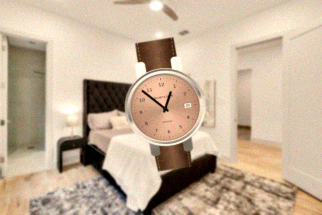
12:53
